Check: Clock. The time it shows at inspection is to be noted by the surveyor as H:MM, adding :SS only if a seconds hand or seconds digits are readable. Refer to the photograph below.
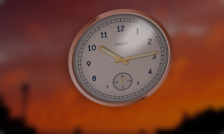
10:14
